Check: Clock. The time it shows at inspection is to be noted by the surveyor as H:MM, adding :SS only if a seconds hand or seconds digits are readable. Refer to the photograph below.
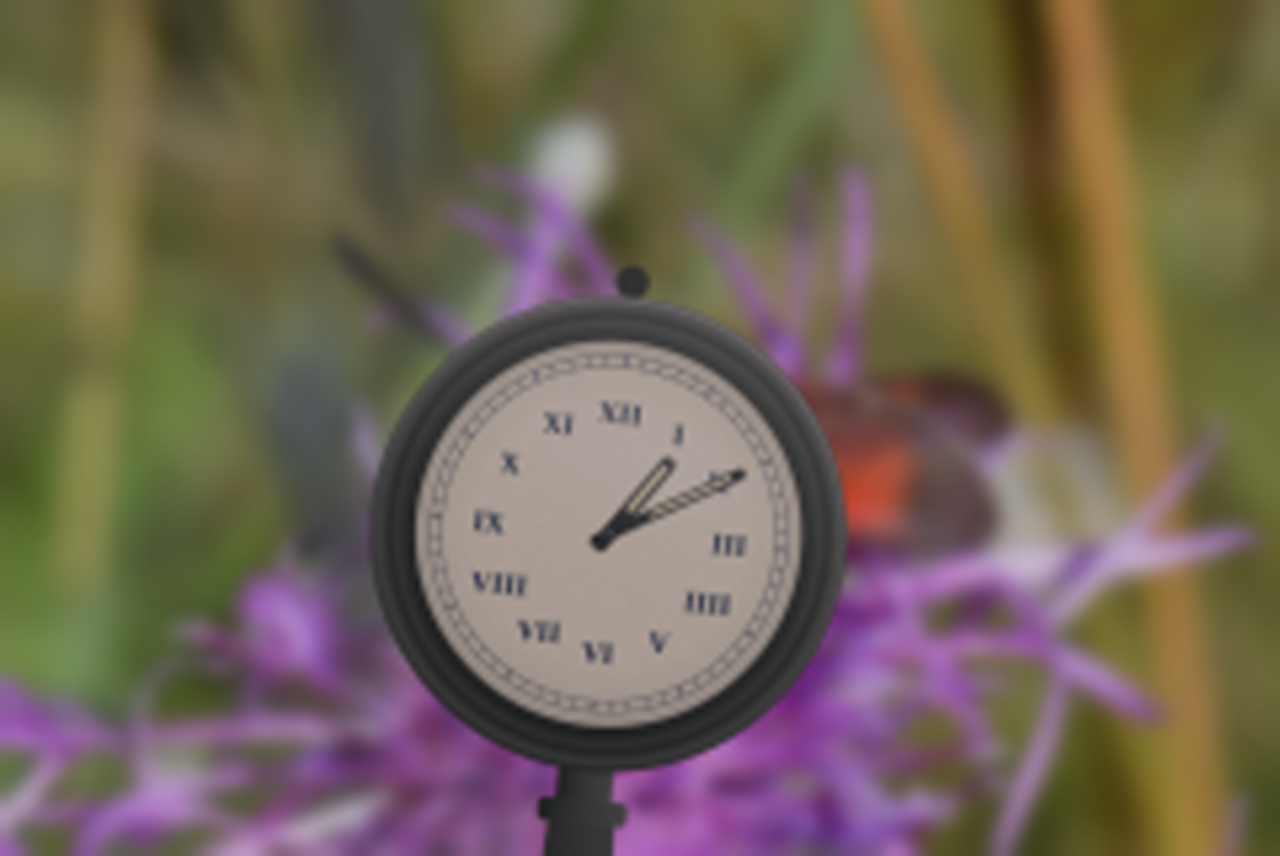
1:10
